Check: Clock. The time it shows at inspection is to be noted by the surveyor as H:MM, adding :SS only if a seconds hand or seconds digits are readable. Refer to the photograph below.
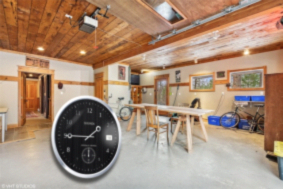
1:45
